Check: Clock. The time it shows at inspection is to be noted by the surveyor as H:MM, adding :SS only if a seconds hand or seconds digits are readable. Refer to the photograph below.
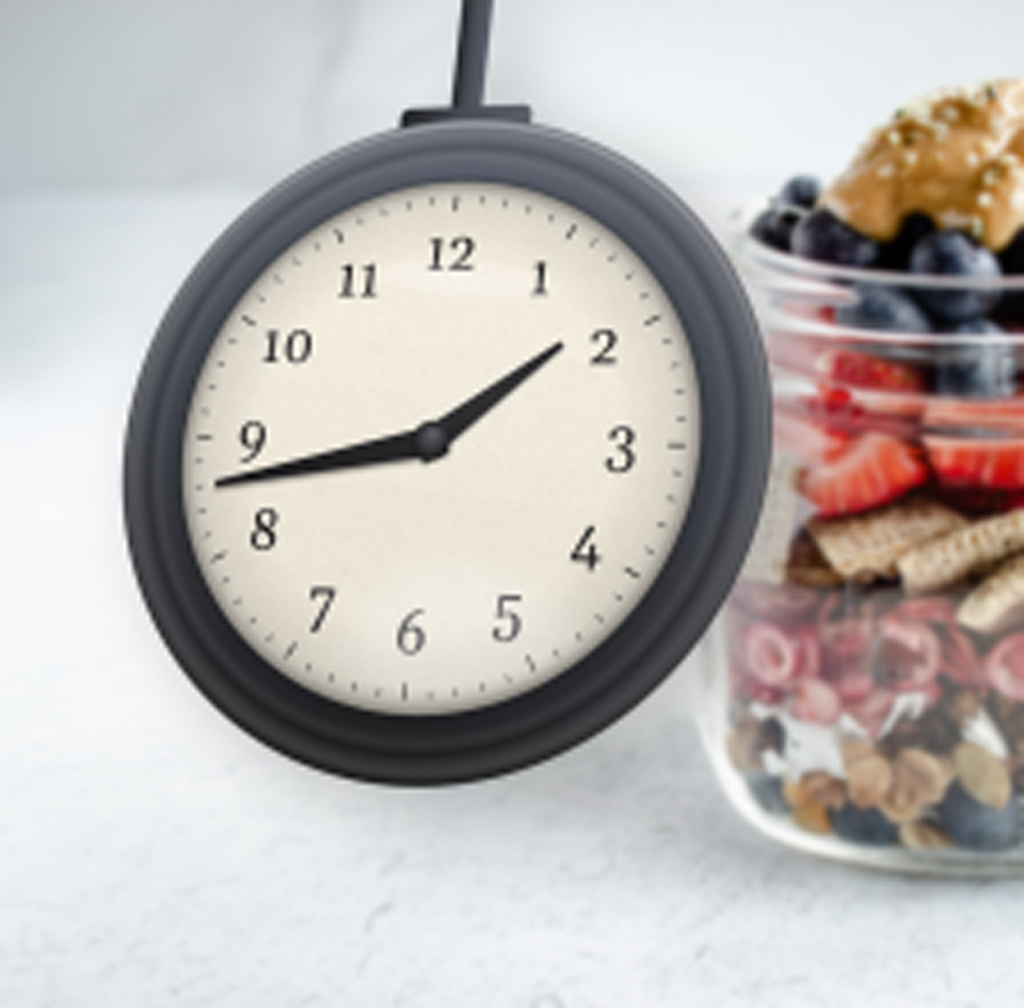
1:43
